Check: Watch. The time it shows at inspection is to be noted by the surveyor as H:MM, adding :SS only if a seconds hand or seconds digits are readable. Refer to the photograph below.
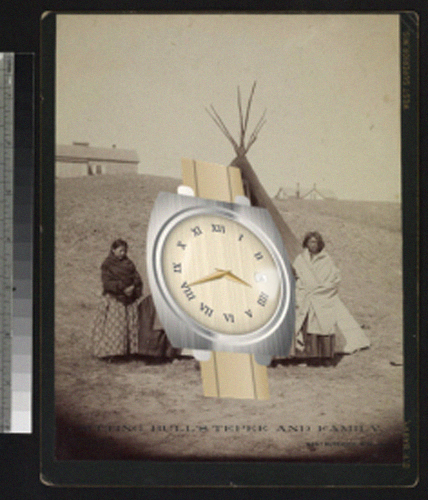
3:41
